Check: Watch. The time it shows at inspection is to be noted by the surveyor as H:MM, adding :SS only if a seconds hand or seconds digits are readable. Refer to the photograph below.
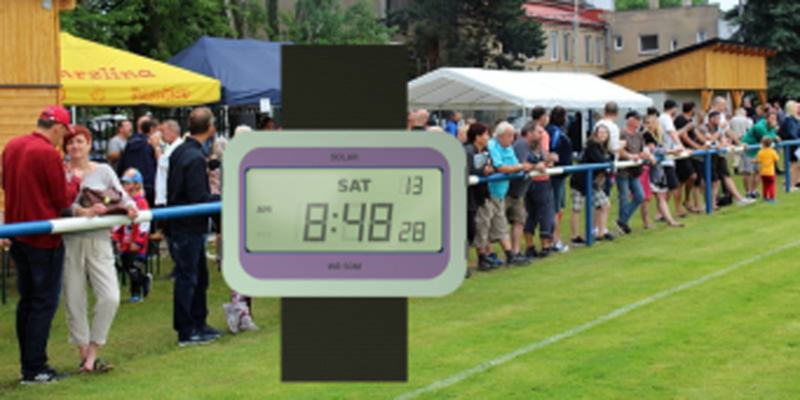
8:48:28
